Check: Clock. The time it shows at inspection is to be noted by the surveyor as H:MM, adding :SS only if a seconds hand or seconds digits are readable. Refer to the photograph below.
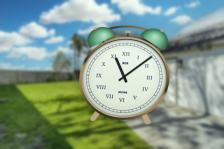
11:08
